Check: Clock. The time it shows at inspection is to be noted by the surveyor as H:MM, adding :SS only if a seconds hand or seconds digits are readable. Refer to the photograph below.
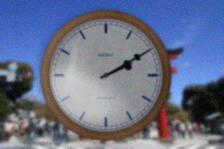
2:10
